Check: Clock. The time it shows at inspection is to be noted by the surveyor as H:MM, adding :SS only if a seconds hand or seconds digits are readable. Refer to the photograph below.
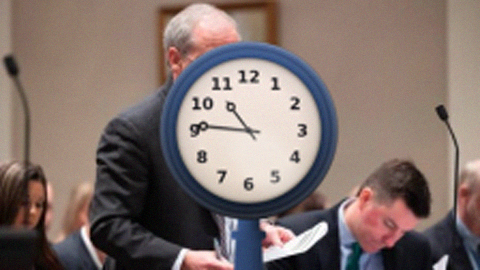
10:46
